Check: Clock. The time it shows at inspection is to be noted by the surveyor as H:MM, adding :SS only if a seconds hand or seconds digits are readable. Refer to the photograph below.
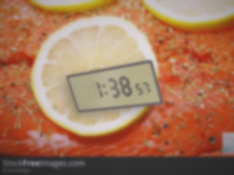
1:38
